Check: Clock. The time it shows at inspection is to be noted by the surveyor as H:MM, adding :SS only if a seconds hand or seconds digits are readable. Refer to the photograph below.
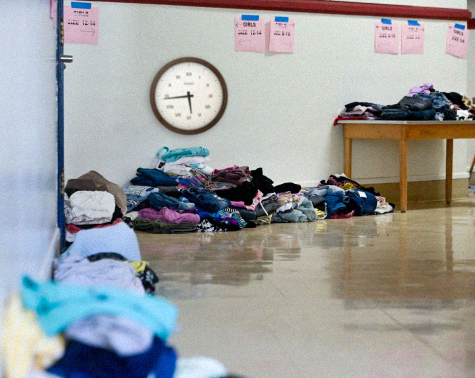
5:44
